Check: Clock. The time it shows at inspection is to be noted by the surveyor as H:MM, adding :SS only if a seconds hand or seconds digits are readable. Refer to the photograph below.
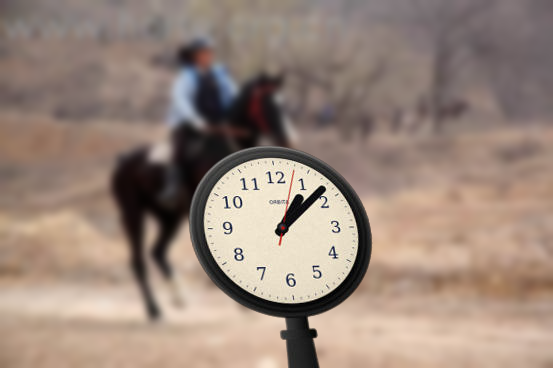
1:08:03
